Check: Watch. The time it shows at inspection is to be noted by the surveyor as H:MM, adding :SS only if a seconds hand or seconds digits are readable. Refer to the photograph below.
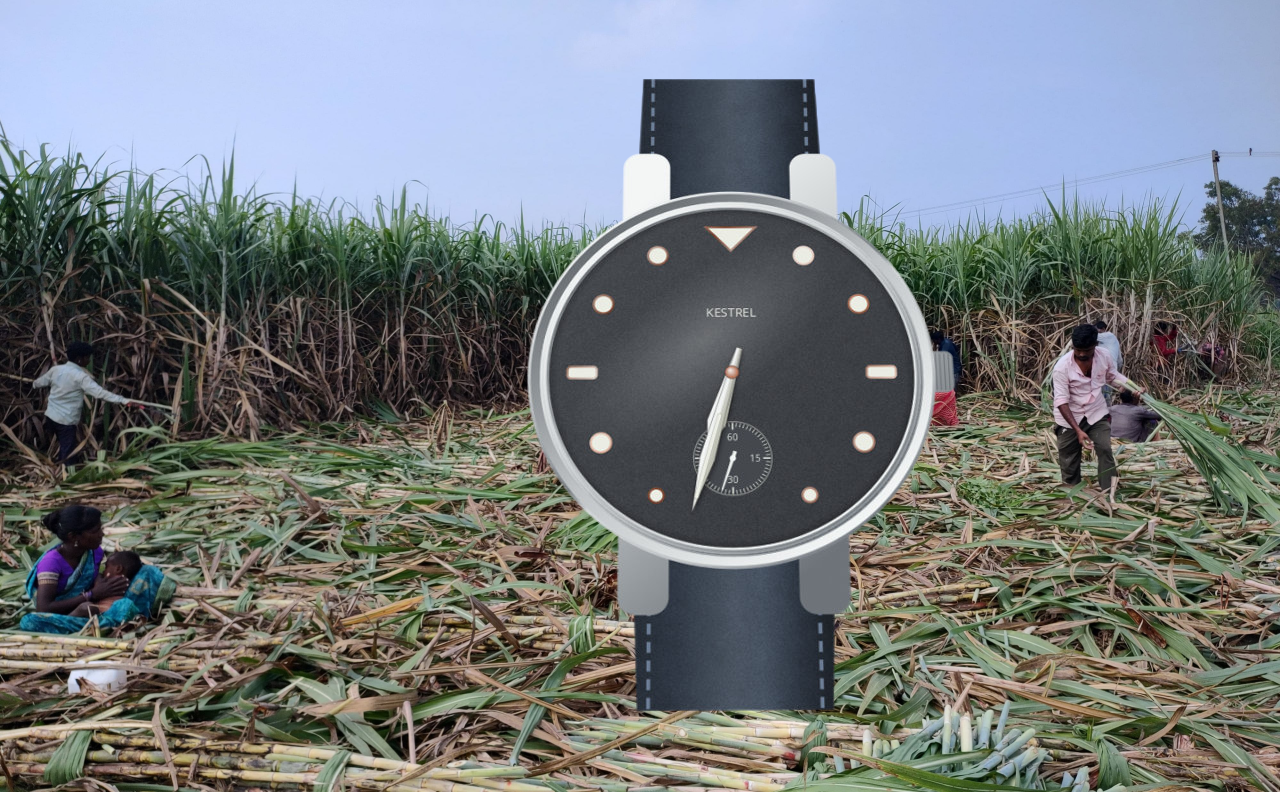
6:32:33
